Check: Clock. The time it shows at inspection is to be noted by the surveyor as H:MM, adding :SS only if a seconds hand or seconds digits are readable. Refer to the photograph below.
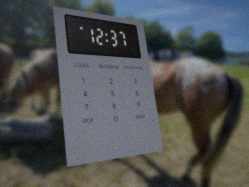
12:37
